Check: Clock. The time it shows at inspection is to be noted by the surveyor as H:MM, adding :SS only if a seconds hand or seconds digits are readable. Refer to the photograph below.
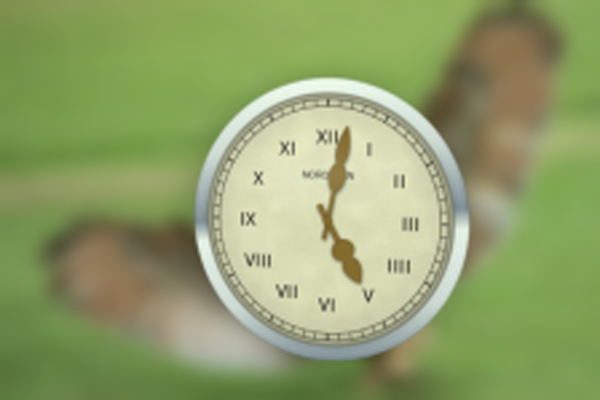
5:02
